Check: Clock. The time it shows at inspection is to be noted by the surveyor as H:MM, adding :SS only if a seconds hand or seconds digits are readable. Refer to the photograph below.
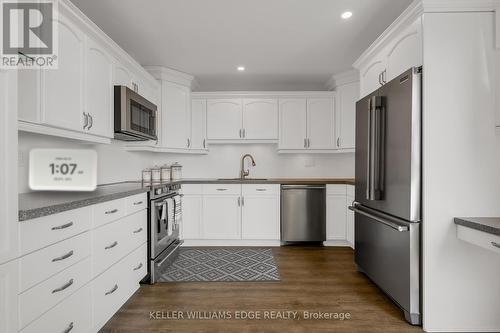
1:07
